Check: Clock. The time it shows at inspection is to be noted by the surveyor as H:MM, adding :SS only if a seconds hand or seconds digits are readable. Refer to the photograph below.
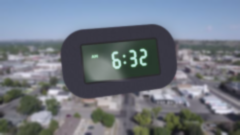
6:32
